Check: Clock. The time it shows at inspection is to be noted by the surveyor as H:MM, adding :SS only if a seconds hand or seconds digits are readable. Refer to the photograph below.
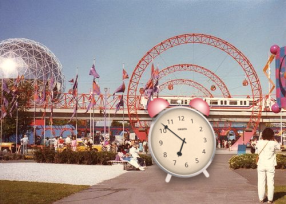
6:52
